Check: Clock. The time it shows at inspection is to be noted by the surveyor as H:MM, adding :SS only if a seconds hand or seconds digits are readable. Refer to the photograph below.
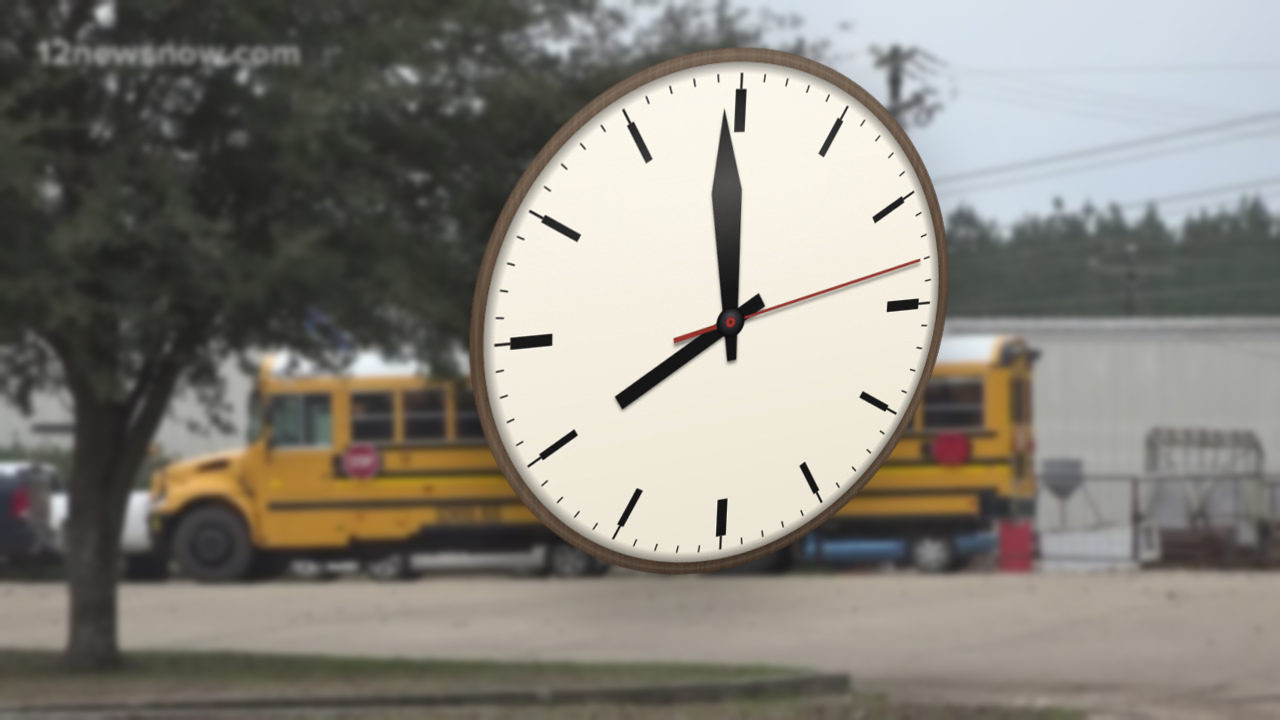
7:59:13
